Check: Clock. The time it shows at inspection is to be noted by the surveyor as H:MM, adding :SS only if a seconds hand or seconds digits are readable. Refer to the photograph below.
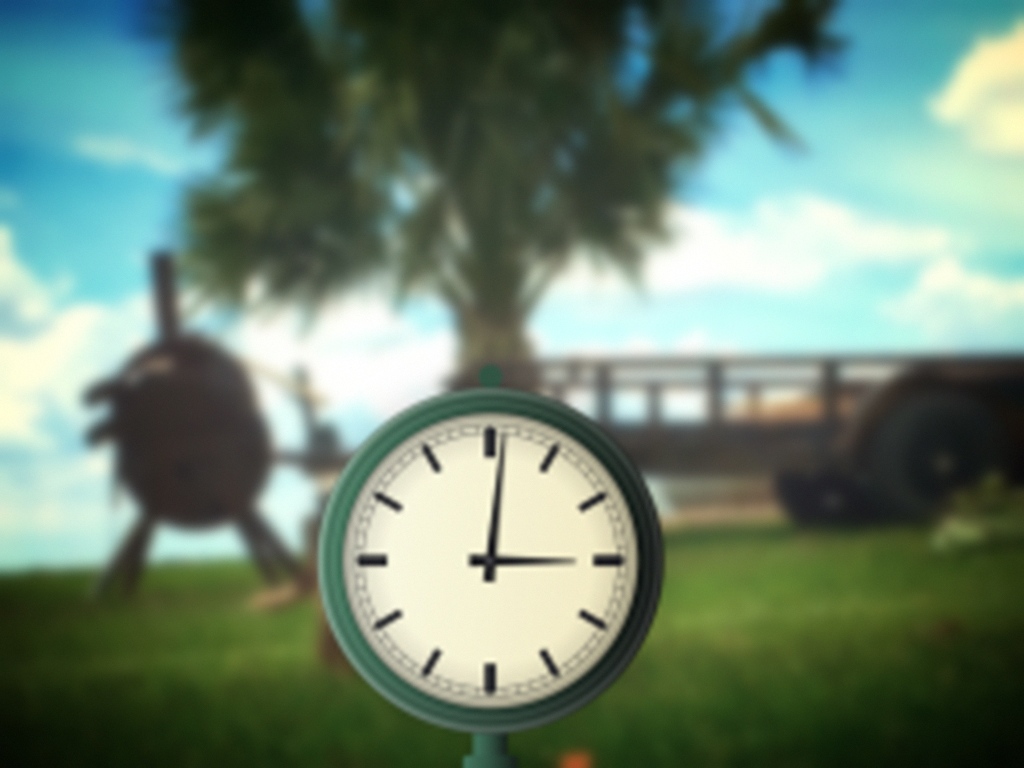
3:01
